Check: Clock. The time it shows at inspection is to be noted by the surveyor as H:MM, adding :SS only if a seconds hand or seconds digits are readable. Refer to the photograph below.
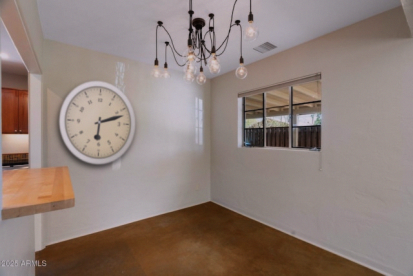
6:12
